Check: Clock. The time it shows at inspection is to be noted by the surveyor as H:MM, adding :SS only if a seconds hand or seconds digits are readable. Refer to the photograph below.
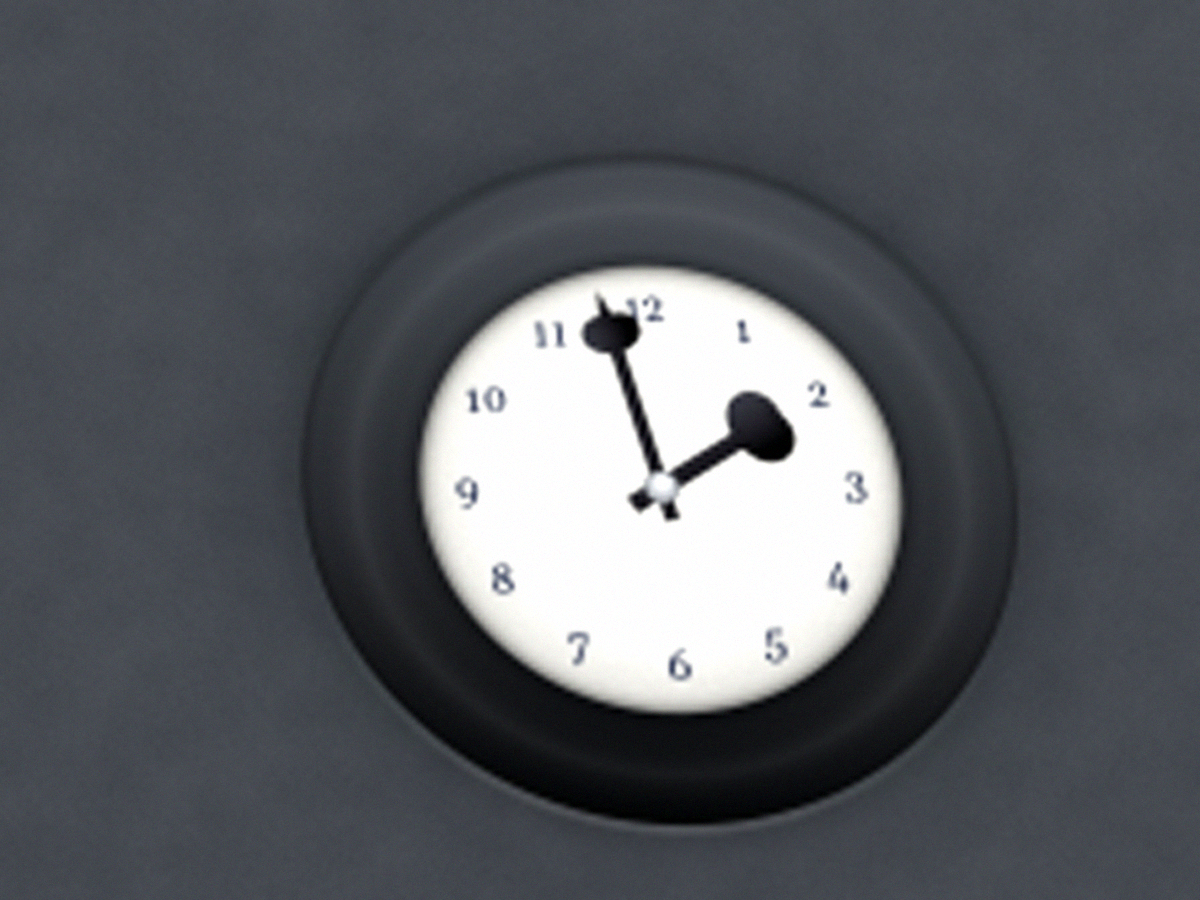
1:58
